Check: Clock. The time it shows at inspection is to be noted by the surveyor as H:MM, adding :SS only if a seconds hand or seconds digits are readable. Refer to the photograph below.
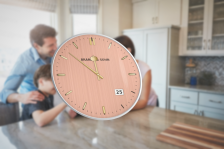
11:52
